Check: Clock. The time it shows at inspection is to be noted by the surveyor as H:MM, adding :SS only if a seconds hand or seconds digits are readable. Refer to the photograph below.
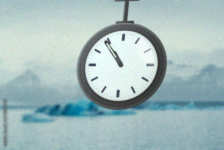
10:54
